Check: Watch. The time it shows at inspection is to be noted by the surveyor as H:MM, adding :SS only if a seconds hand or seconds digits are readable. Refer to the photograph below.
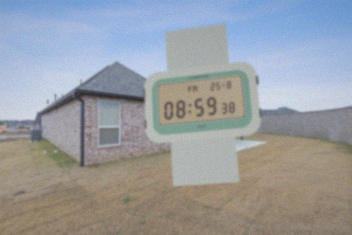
8:59:38
